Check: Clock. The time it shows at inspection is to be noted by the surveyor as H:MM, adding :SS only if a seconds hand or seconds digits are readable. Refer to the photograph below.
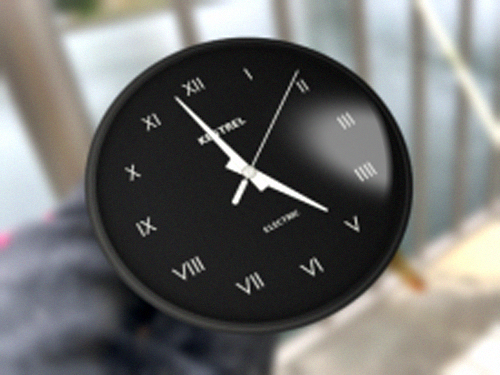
4:58:09
